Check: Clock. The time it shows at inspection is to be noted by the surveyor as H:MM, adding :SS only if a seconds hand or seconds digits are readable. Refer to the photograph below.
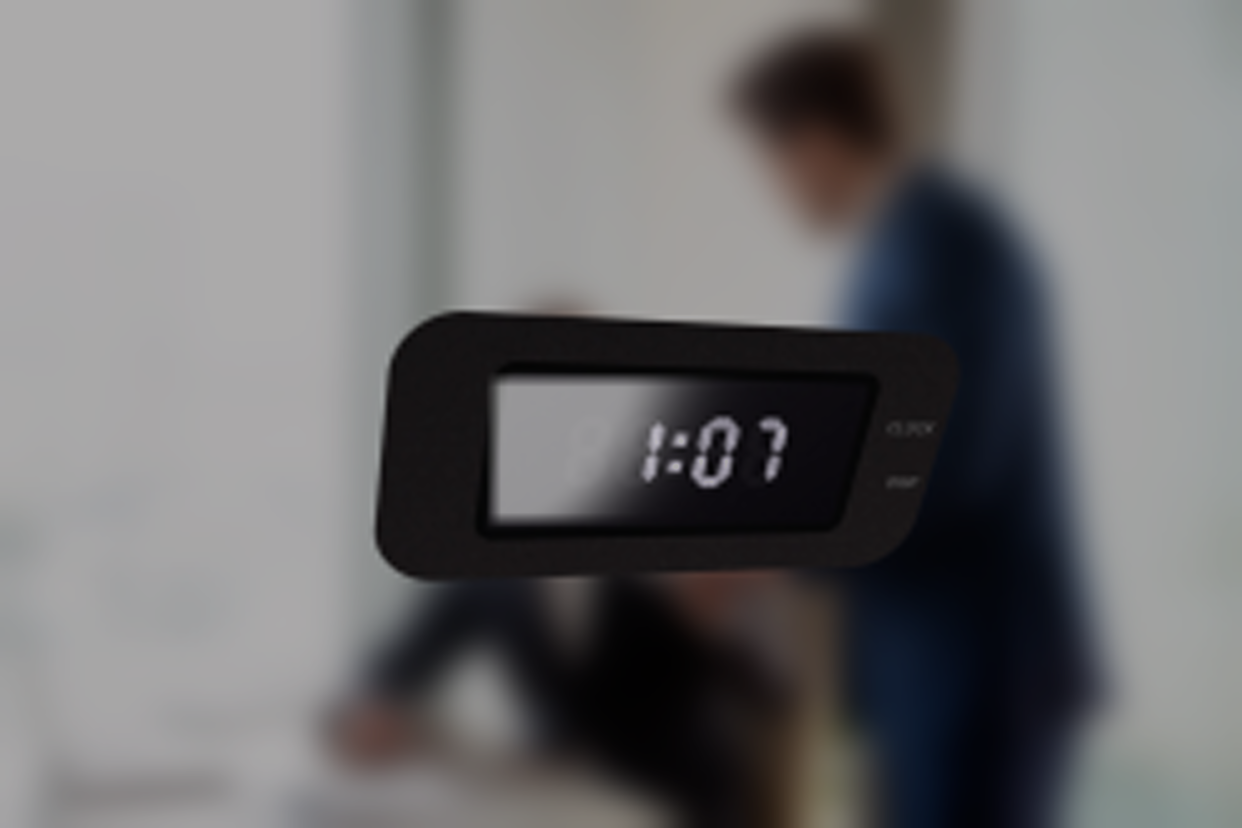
1:07
